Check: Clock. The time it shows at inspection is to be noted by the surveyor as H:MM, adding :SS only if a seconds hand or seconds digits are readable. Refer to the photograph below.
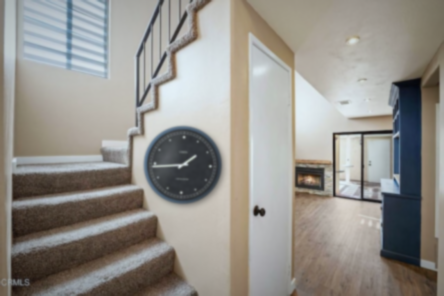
1:44
